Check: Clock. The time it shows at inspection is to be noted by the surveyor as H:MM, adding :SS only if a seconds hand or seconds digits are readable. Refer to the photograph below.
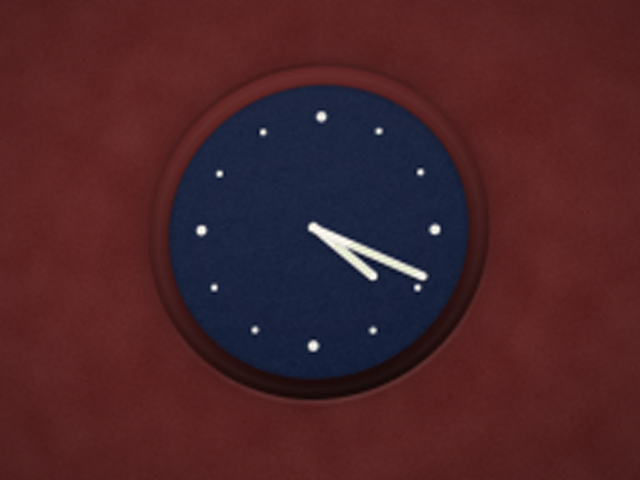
4:19
